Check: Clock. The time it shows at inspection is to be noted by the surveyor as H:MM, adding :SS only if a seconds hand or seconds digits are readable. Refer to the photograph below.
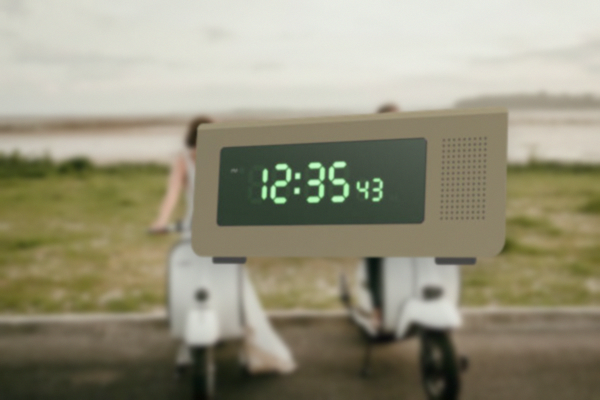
12:35:43
